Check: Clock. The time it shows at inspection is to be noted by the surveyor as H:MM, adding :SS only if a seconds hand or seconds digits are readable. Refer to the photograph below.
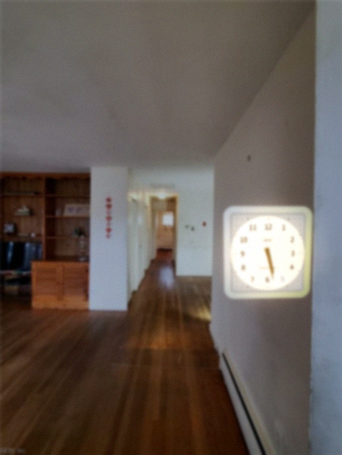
5:28
